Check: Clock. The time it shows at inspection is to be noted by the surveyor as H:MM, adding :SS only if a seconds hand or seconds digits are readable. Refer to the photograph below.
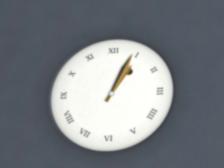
1:04
